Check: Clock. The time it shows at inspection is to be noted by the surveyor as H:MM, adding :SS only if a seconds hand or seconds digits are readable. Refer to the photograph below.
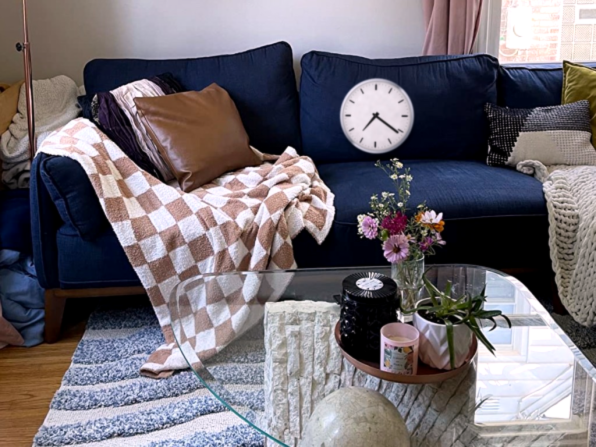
7:21
